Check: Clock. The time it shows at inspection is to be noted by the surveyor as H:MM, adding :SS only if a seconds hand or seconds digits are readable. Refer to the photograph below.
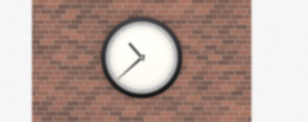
10:38
